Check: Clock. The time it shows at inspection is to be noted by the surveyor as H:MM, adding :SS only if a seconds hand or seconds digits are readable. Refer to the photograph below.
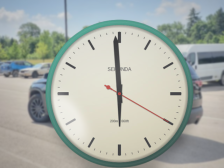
5:59:20
